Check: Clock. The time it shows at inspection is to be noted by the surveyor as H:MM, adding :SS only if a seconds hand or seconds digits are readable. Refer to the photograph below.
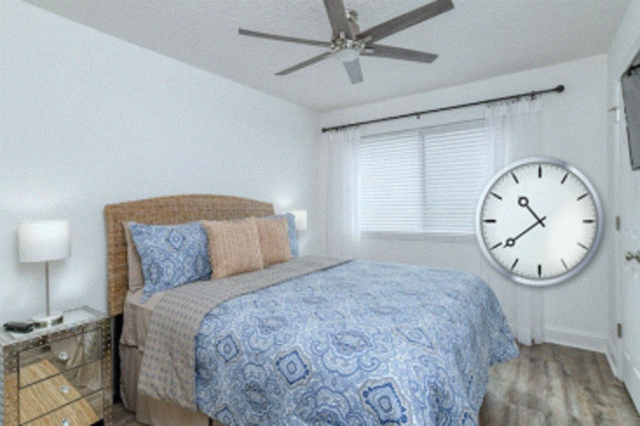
10:39
